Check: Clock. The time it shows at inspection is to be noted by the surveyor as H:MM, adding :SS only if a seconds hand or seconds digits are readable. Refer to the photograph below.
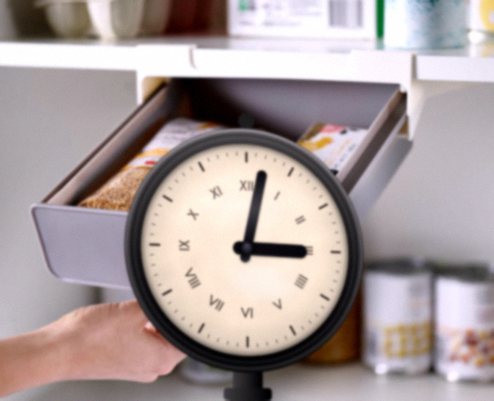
3:02
